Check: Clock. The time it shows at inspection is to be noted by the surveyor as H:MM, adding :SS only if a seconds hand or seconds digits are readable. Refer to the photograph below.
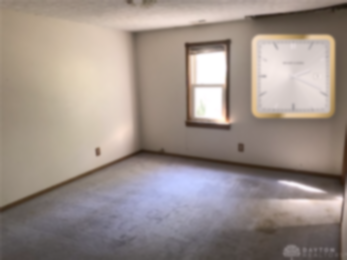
2:19
